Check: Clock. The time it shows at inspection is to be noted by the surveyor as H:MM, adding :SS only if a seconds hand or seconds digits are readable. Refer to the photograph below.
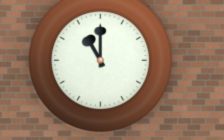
11:00
